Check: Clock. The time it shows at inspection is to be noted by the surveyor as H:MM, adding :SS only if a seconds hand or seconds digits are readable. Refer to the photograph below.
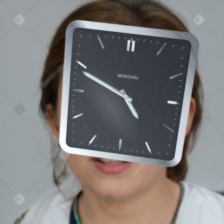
4:49
